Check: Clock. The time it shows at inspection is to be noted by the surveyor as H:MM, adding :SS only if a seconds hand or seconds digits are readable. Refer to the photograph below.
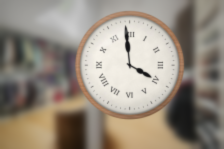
3:59
